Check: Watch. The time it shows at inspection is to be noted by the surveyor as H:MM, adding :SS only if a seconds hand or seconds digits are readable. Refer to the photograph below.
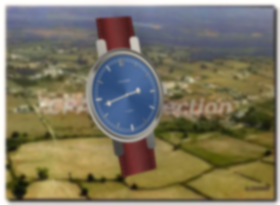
2:43
